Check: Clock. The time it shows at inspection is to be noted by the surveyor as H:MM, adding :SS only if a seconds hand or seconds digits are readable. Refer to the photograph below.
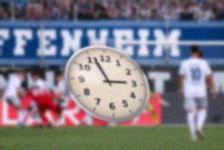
2:56
